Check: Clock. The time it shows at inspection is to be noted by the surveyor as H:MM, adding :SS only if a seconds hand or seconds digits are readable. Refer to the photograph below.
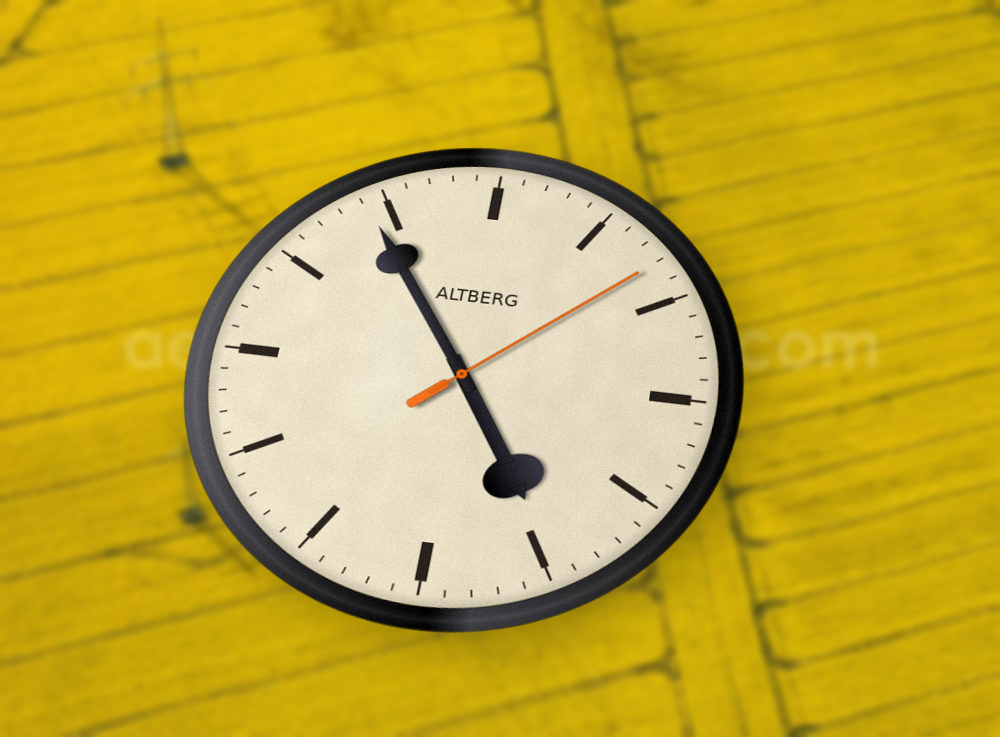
4:54:08
